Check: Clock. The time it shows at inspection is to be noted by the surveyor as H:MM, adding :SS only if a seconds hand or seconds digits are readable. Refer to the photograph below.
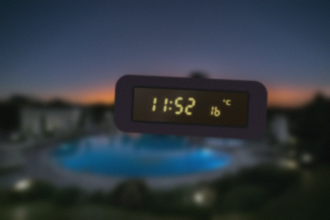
11:52
